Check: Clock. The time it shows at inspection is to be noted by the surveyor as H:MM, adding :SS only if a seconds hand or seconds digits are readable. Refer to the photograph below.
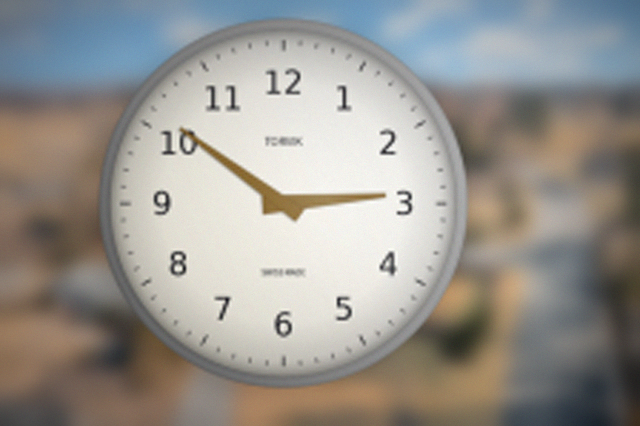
2:51
